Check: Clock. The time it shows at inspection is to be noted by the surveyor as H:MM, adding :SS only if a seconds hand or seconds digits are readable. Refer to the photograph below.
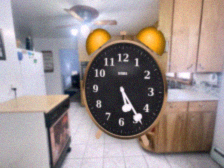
5:24
